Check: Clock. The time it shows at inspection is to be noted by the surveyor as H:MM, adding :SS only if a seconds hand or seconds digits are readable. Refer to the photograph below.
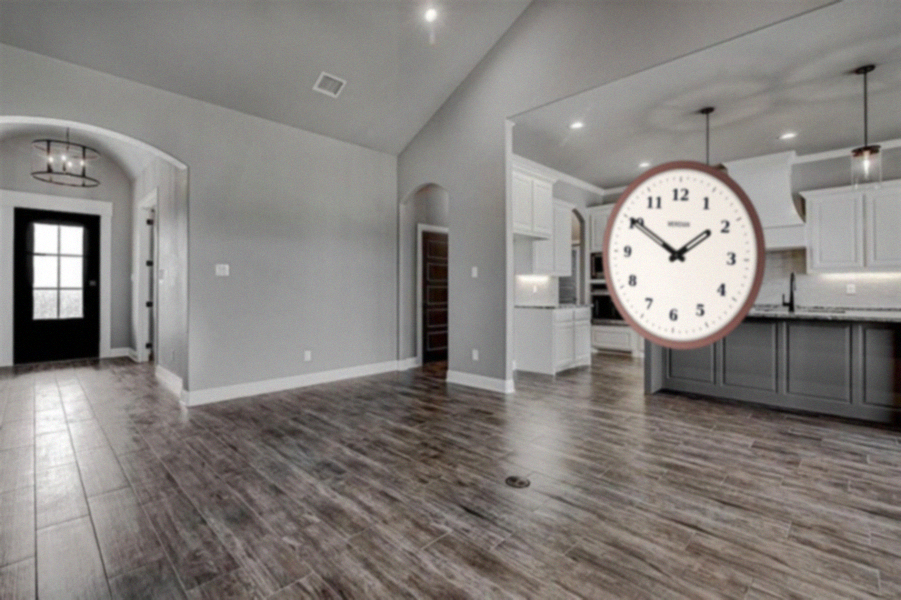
1:50
